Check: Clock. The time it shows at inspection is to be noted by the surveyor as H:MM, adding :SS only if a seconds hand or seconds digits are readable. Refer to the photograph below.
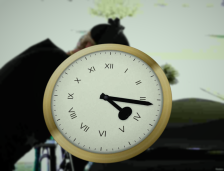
4:16
